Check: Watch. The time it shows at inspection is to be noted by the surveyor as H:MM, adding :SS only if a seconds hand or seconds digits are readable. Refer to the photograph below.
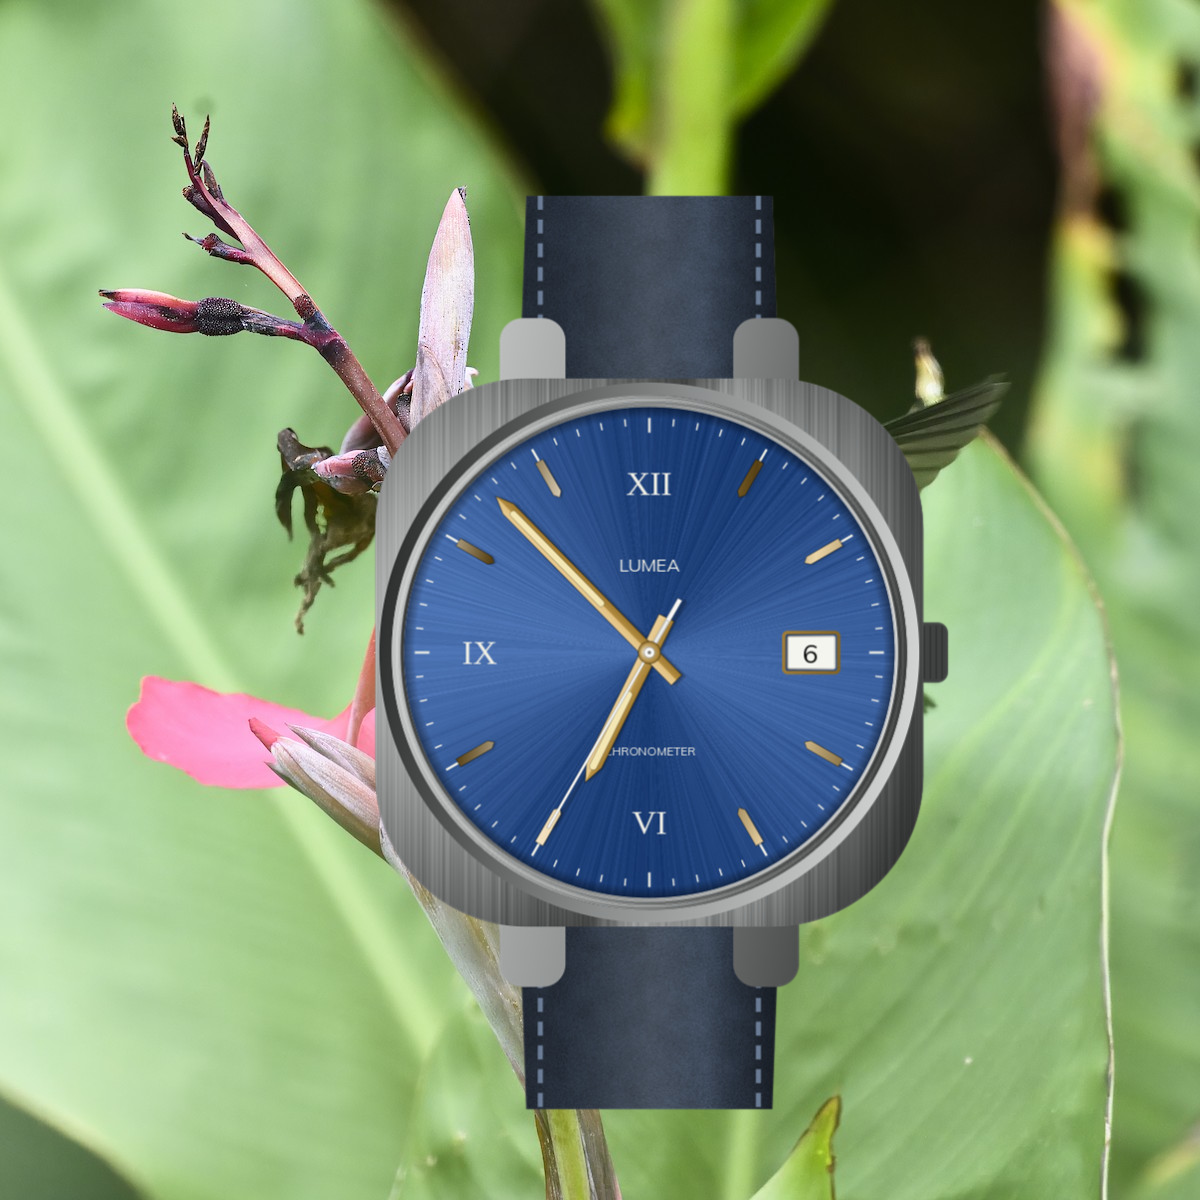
6:52:35
